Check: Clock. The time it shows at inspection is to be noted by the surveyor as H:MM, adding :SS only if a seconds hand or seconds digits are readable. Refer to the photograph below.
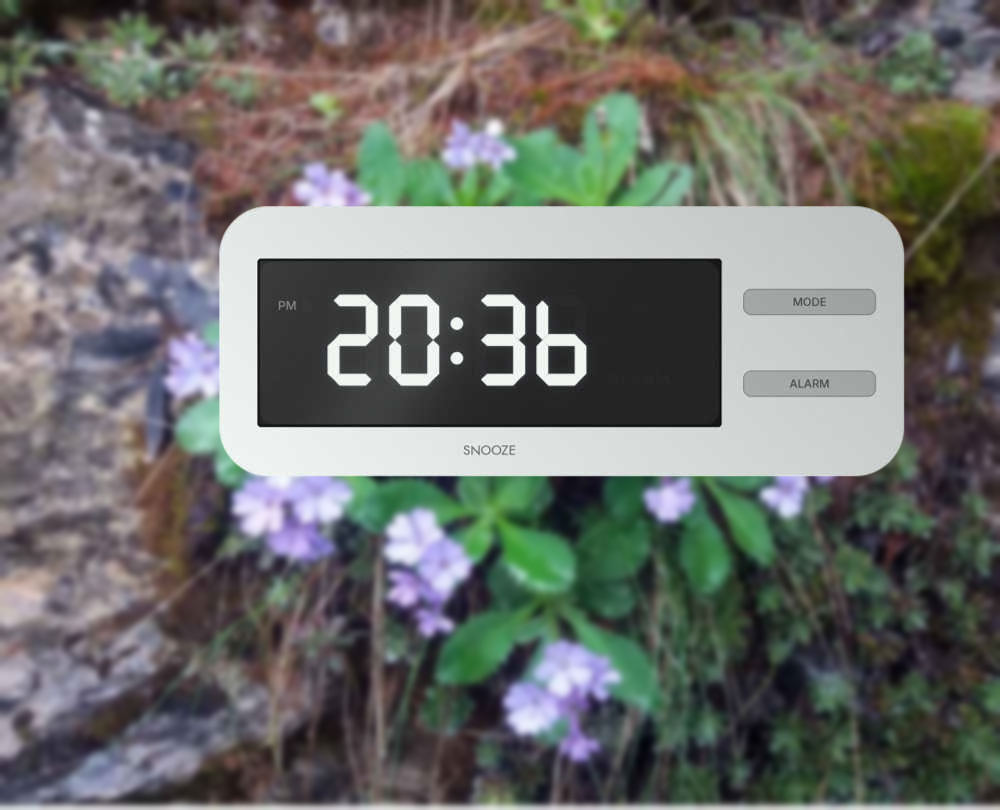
20:36
